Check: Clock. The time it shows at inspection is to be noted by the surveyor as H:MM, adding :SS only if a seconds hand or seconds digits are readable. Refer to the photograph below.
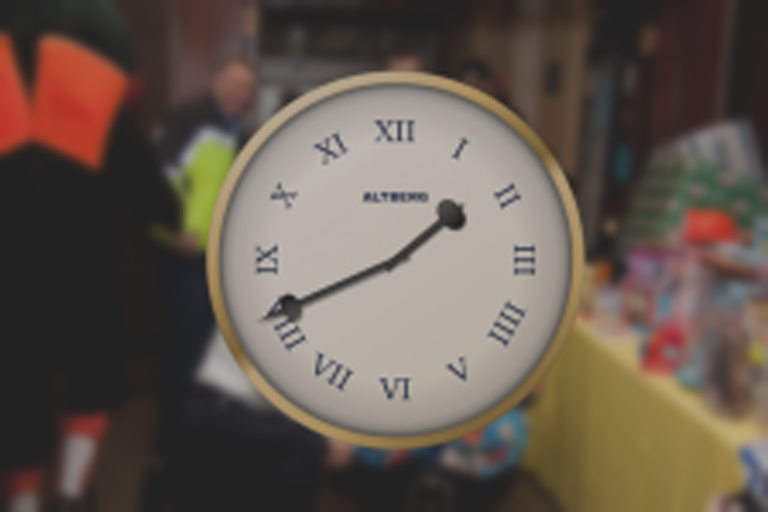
1:41
